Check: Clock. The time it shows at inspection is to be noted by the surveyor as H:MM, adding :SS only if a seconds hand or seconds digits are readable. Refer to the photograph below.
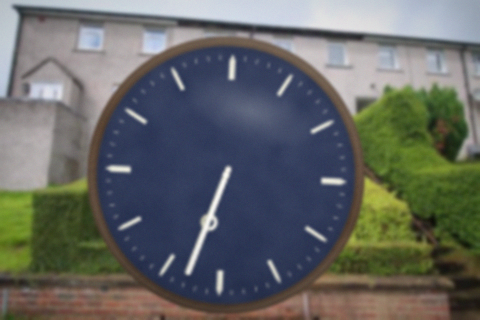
6:33
